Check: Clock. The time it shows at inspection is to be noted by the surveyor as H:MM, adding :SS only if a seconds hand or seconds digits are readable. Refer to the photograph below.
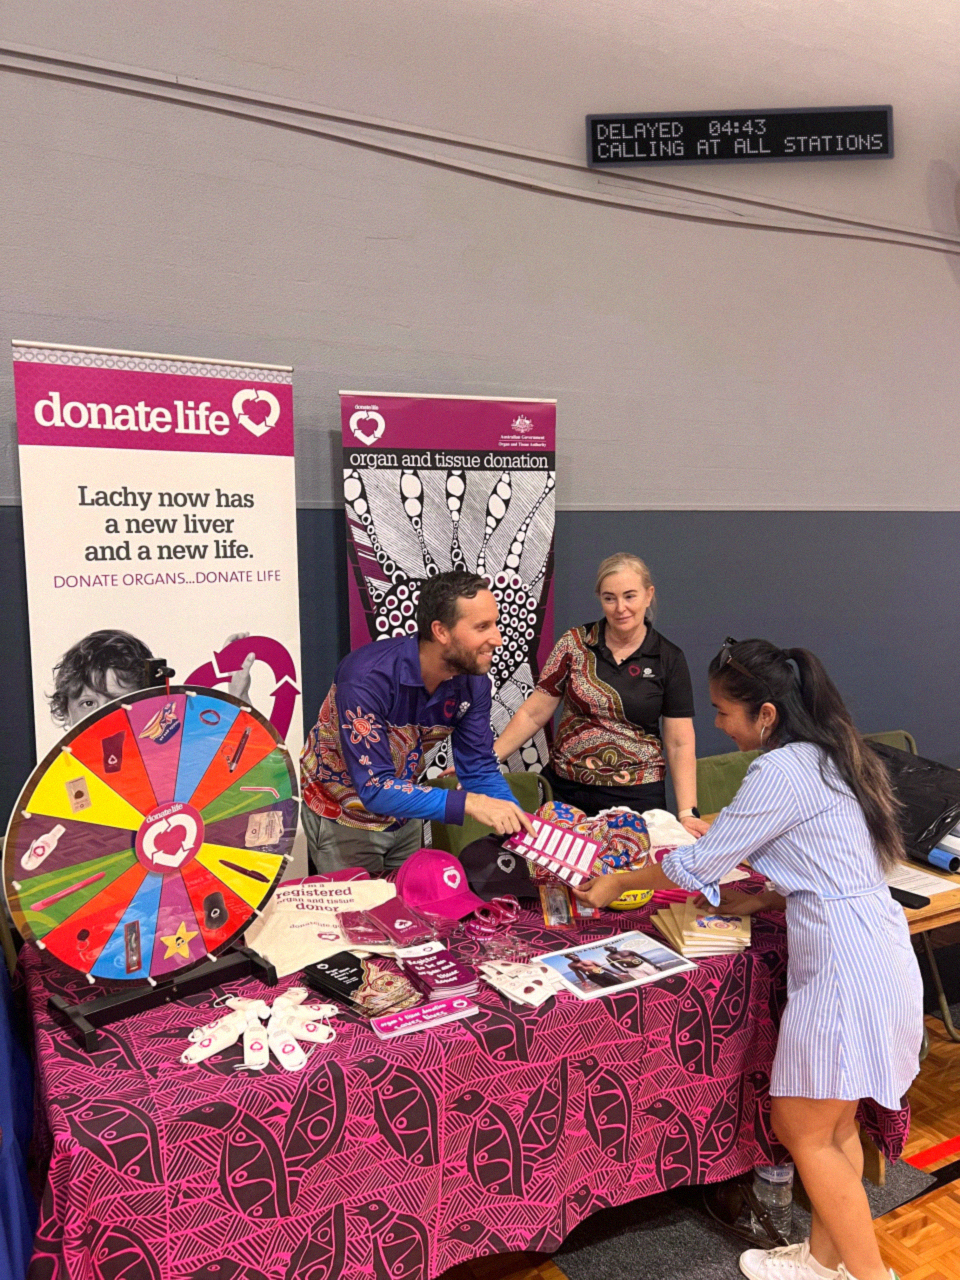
4:43
